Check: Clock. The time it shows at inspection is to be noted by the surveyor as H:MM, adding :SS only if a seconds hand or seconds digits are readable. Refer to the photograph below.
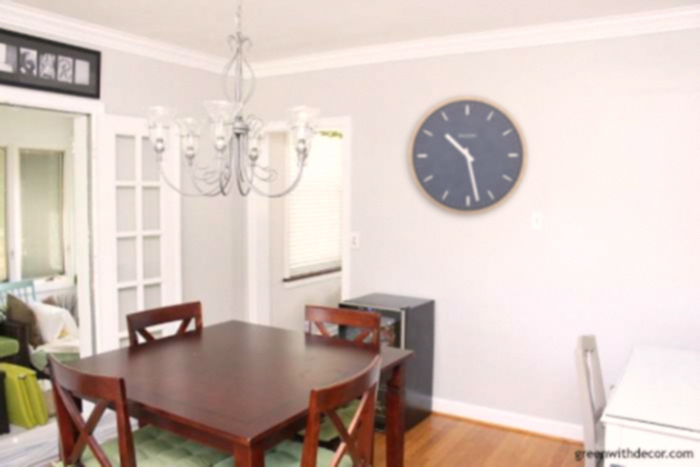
10:28
